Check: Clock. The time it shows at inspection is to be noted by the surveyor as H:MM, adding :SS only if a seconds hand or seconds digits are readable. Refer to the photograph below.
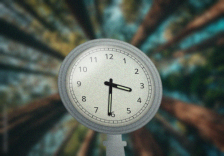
3:31
